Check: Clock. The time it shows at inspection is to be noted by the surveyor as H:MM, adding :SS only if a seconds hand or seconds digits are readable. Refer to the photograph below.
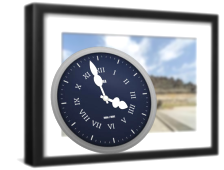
3:58
